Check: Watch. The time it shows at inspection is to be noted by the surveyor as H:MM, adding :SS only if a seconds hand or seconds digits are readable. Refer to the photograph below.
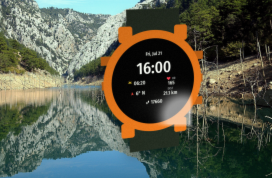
16:00
